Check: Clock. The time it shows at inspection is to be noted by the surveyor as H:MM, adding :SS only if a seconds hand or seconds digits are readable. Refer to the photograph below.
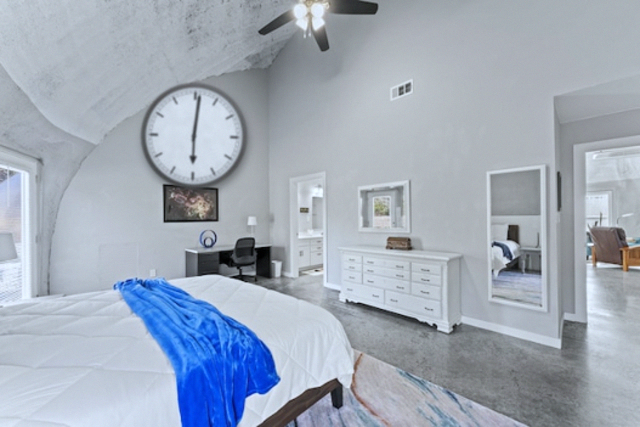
6:01
